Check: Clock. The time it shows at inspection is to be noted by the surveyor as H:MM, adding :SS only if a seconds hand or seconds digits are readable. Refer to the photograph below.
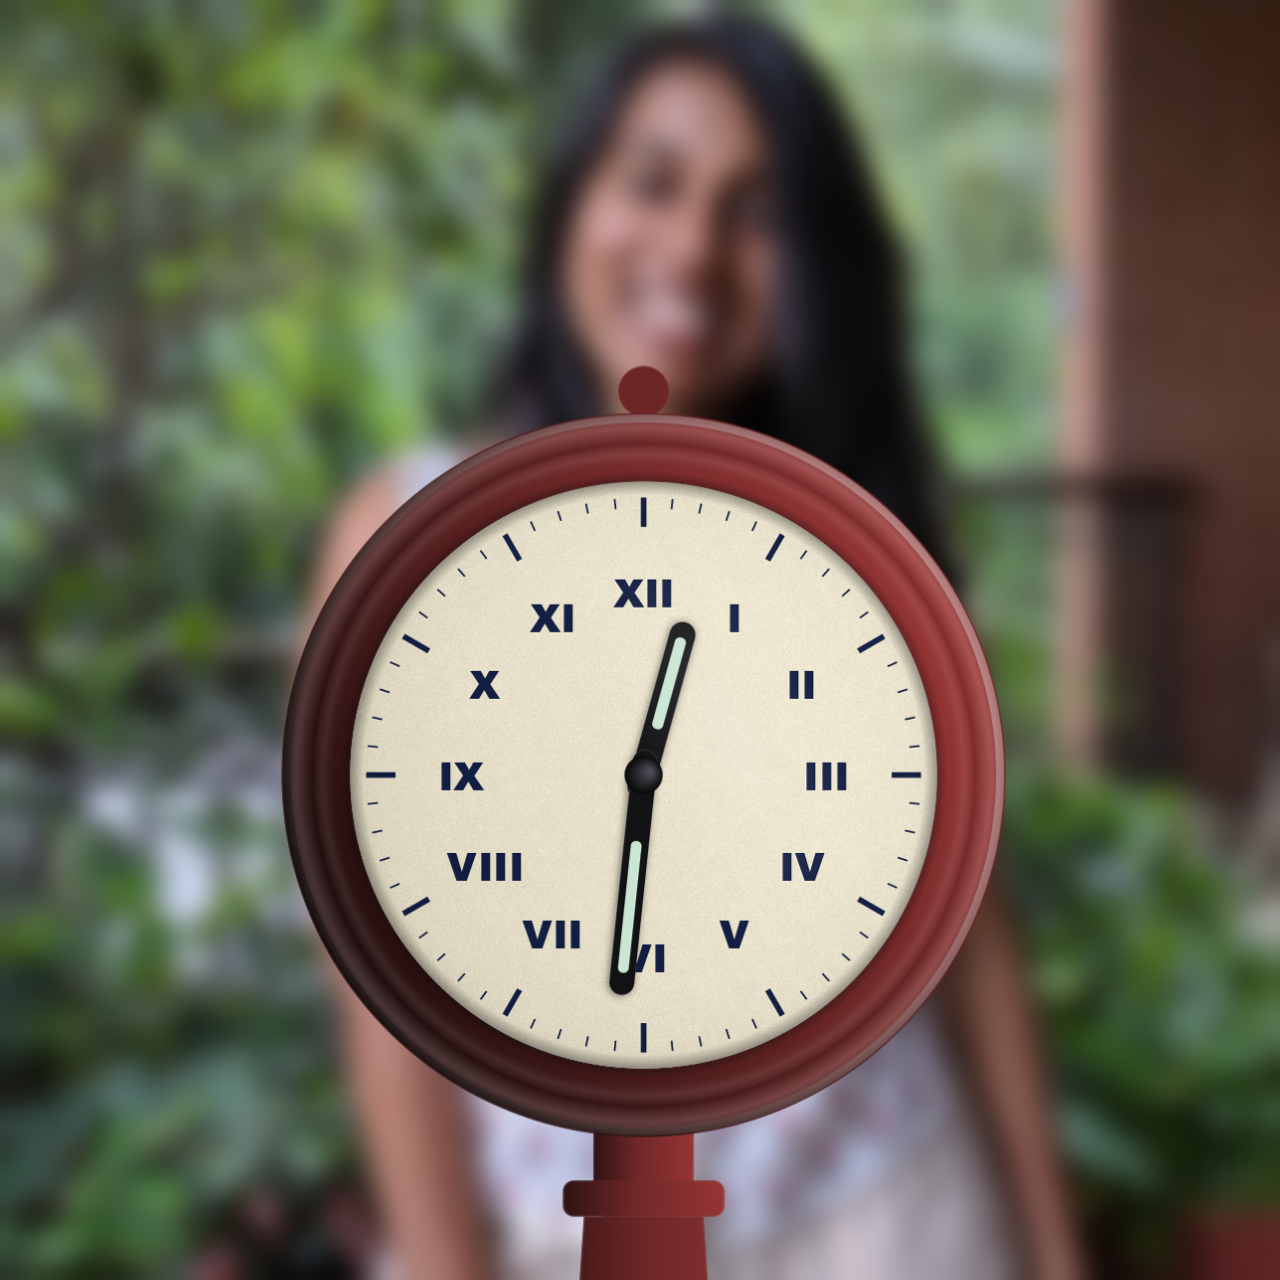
12:31
